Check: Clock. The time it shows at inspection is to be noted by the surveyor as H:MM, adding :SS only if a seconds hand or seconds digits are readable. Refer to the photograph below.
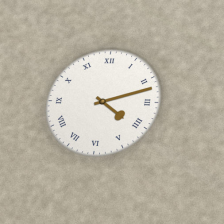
4:12
